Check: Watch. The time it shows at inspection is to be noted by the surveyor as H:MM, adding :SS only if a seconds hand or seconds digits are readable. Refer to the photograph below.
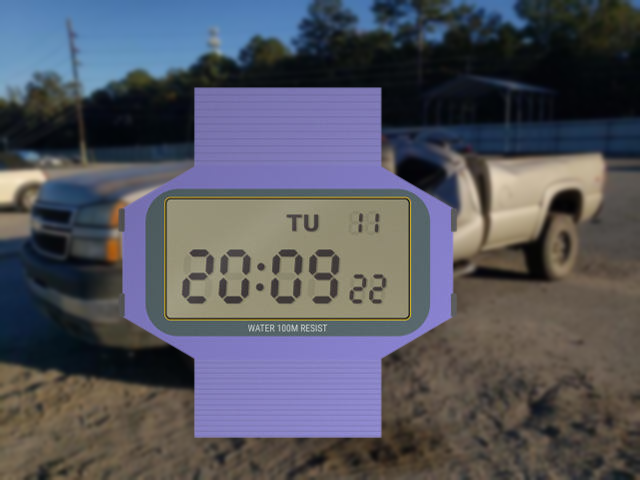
20:09:22
